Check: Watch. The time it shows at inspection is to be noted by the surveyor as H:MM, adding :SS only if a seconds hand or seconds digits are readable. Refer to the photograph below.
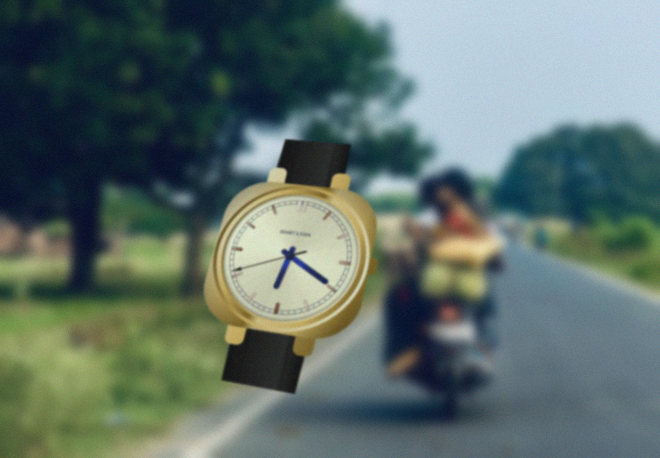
6:19:41
